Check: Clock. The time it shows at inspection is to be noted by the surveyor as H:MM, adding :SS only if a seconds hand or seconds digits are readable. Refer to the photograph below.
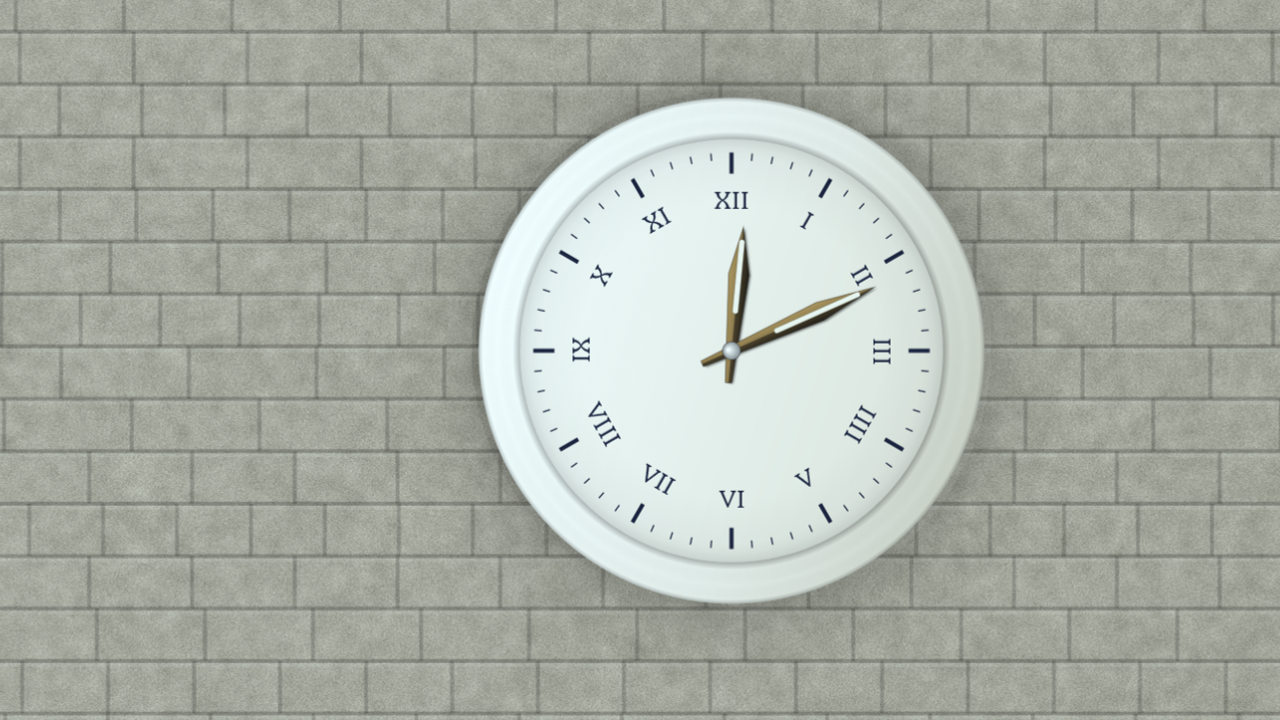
12:11
